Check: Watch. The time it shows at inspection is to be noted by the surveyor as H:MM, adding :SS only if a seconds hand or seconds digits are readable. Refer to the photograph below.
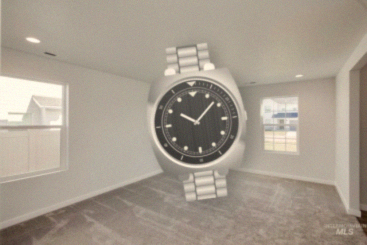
10:08
